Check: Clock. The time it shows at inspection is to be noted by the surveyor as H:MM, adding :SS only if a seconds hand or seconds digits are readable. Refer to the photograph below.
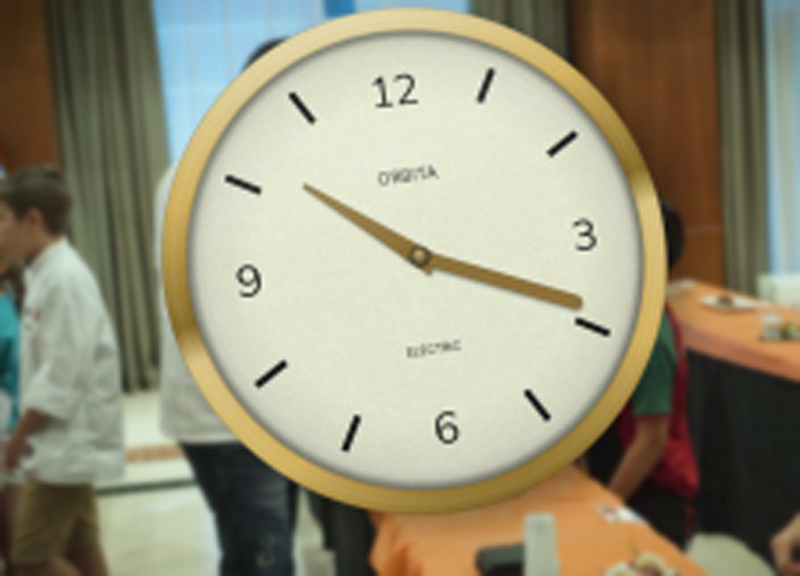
10:19
